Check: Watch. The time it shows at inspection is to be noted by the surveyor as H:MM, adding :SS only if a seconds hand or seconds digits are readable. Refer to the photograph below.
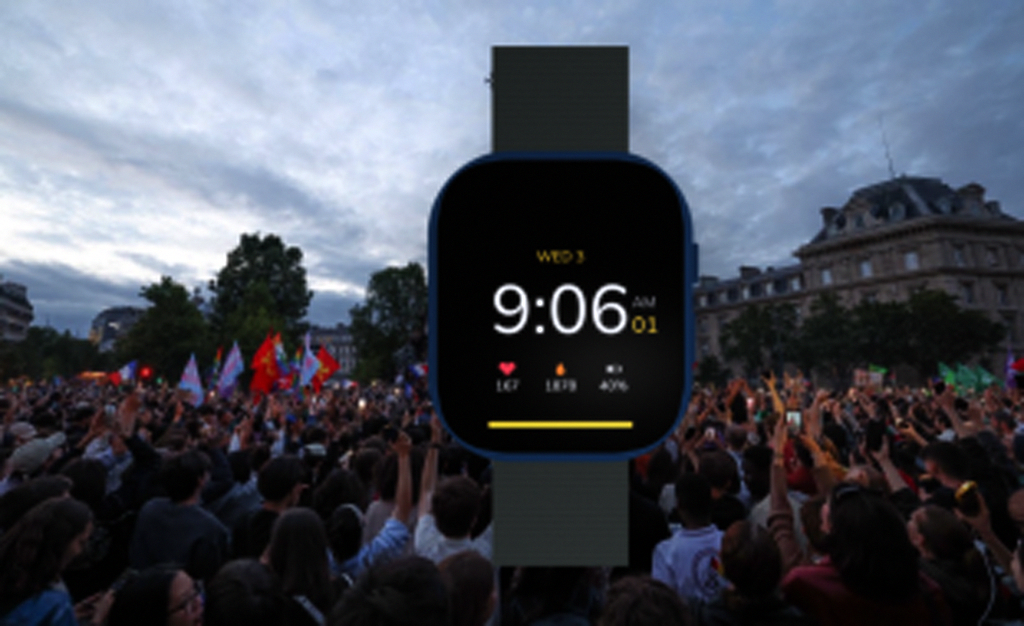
9:06
